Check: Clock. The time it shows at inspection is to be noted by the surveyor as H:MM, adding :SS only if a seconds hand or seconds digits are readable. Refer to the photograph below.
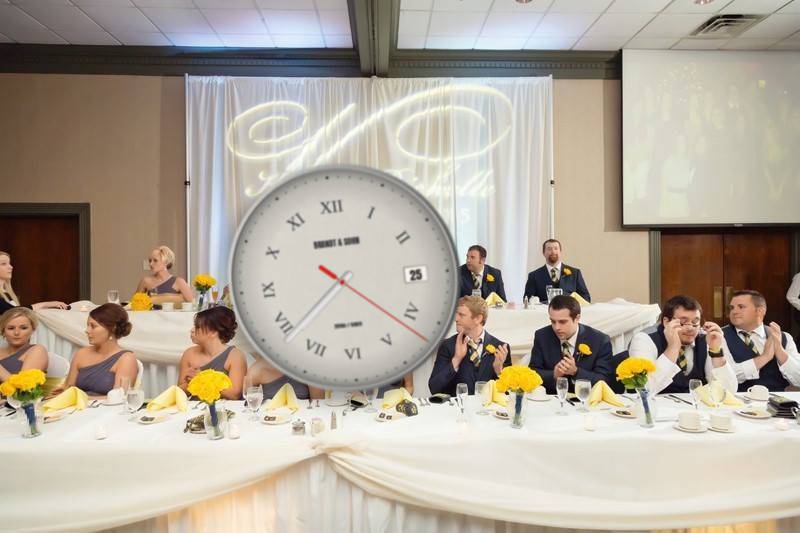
7:38:22
